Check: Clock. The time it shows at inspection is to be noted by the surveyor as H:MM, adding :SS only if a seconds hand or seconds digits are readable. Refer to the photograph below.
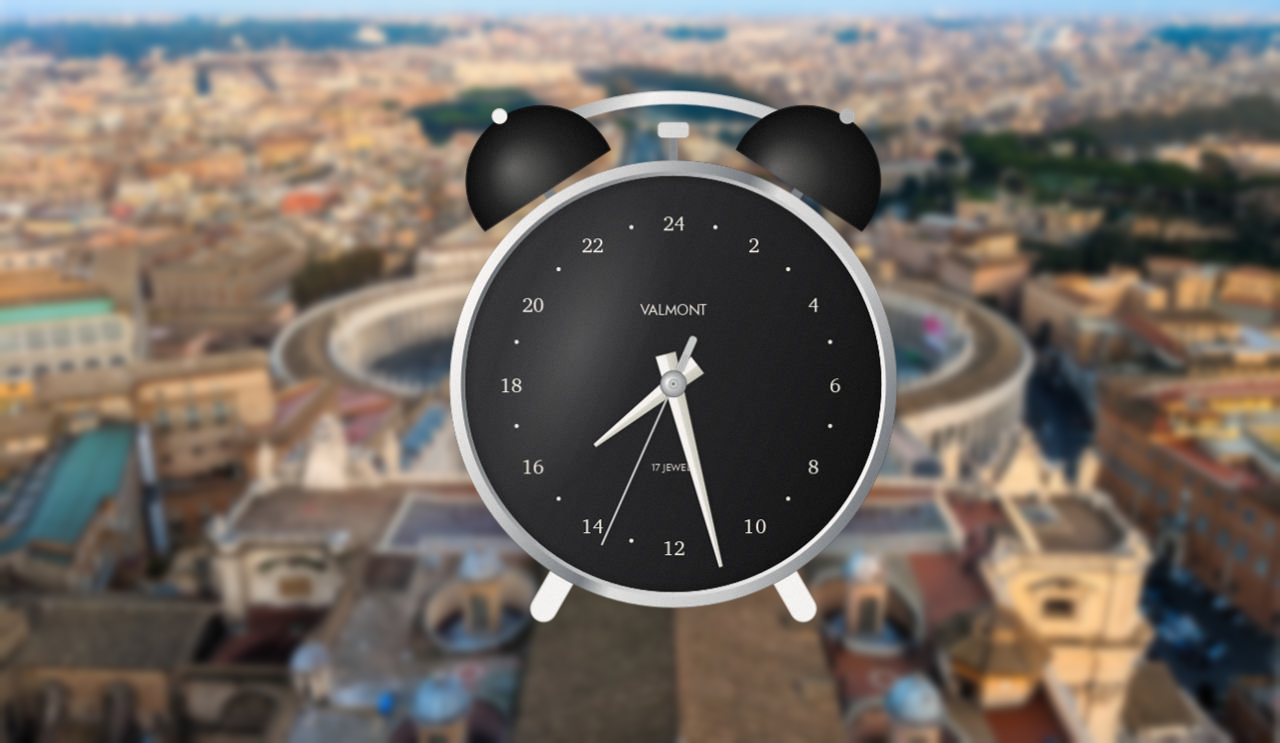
15:27:34
